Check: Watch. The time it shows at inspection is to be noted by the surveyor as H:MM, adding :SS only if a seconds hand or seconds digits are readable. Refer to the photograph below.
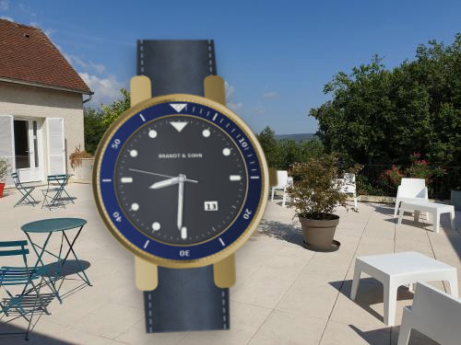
8:30:47
